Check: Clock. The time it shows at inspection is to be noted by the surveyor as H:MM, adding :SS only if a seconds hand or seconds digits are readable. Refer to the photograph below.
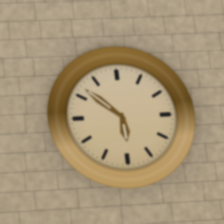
5:52
